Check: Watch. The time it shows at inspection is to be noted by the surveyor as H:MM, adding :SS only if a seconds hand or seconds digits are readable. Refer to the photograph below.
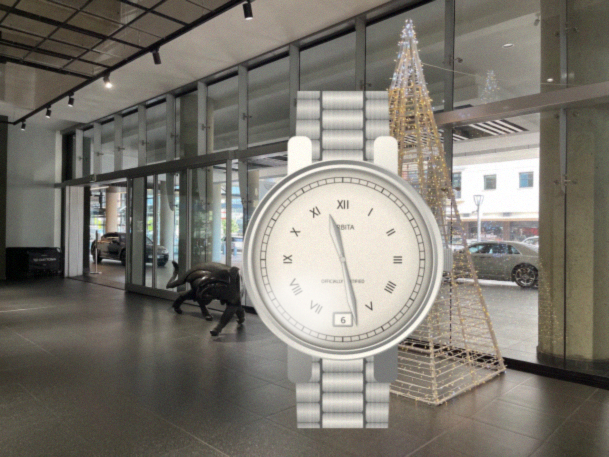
11:28
